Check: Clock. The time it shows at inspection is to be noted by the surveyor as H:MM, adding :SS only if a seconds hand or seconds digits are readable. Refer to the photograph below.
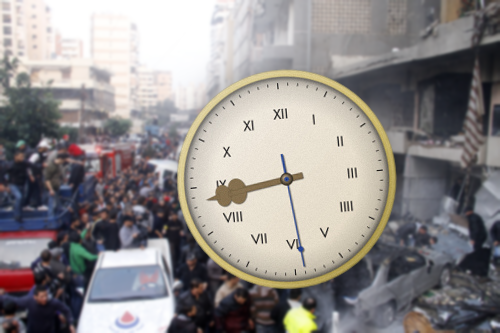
8:43:29
